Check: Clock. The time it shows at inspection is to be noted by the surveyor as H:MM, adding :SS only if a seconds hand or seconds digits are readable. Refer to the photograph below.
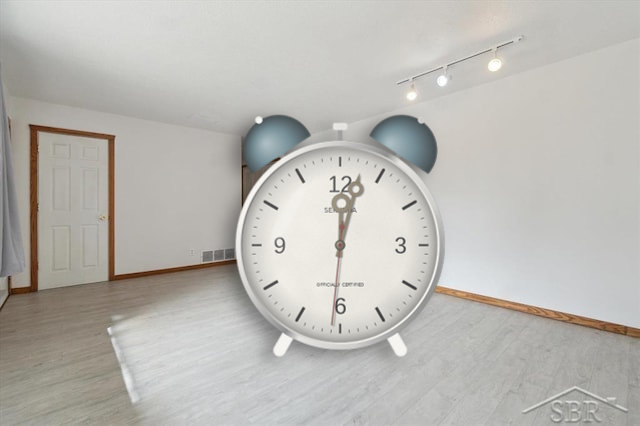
12:02:31
